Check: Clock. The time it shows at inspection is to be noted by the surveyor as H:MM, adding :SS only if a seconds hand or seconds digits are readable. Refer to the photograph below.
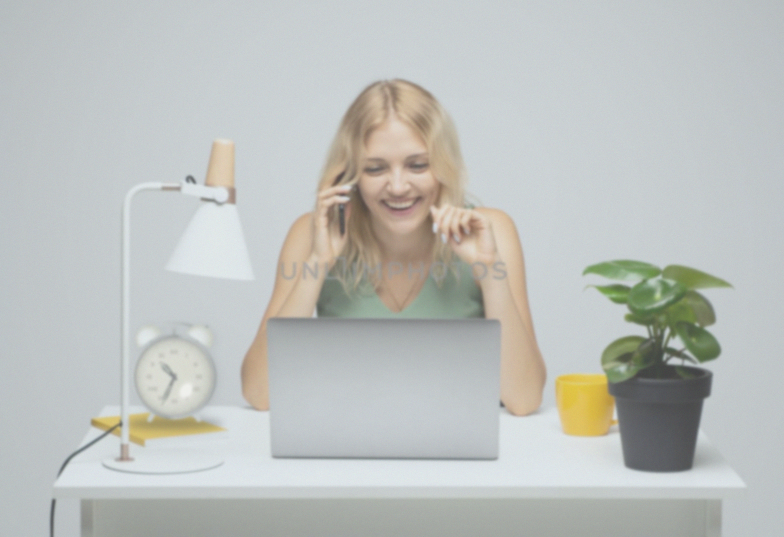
10:34
